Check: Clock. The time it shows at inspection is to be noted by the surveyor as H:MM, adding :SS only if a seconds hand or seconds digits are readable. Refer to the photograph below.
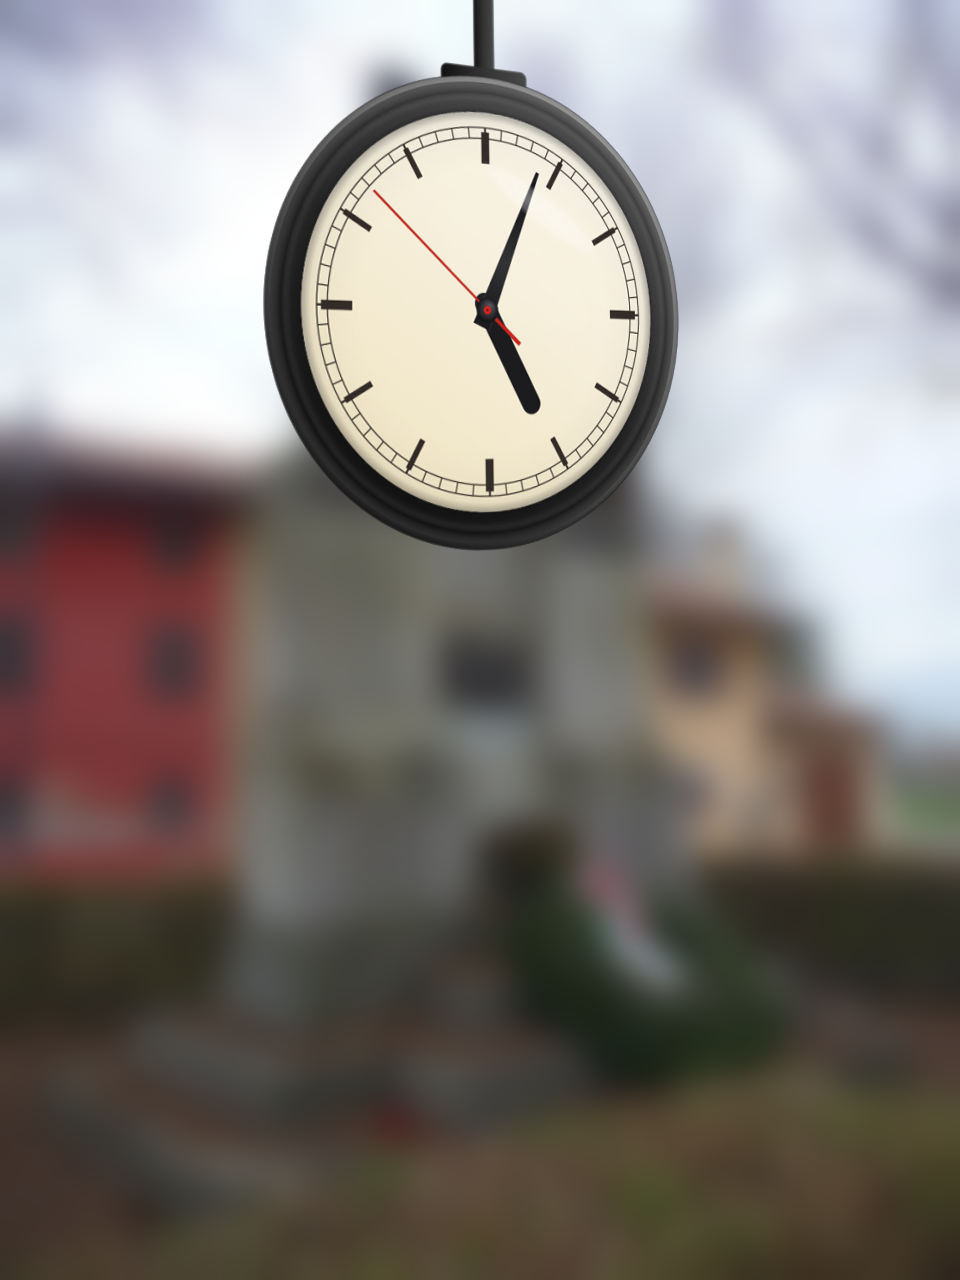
5:03:52
